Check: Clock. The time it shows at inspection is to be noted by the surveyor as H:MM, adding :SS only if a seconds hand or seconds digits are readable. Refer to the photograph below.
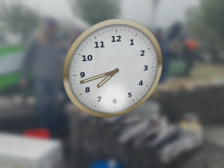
7:43
